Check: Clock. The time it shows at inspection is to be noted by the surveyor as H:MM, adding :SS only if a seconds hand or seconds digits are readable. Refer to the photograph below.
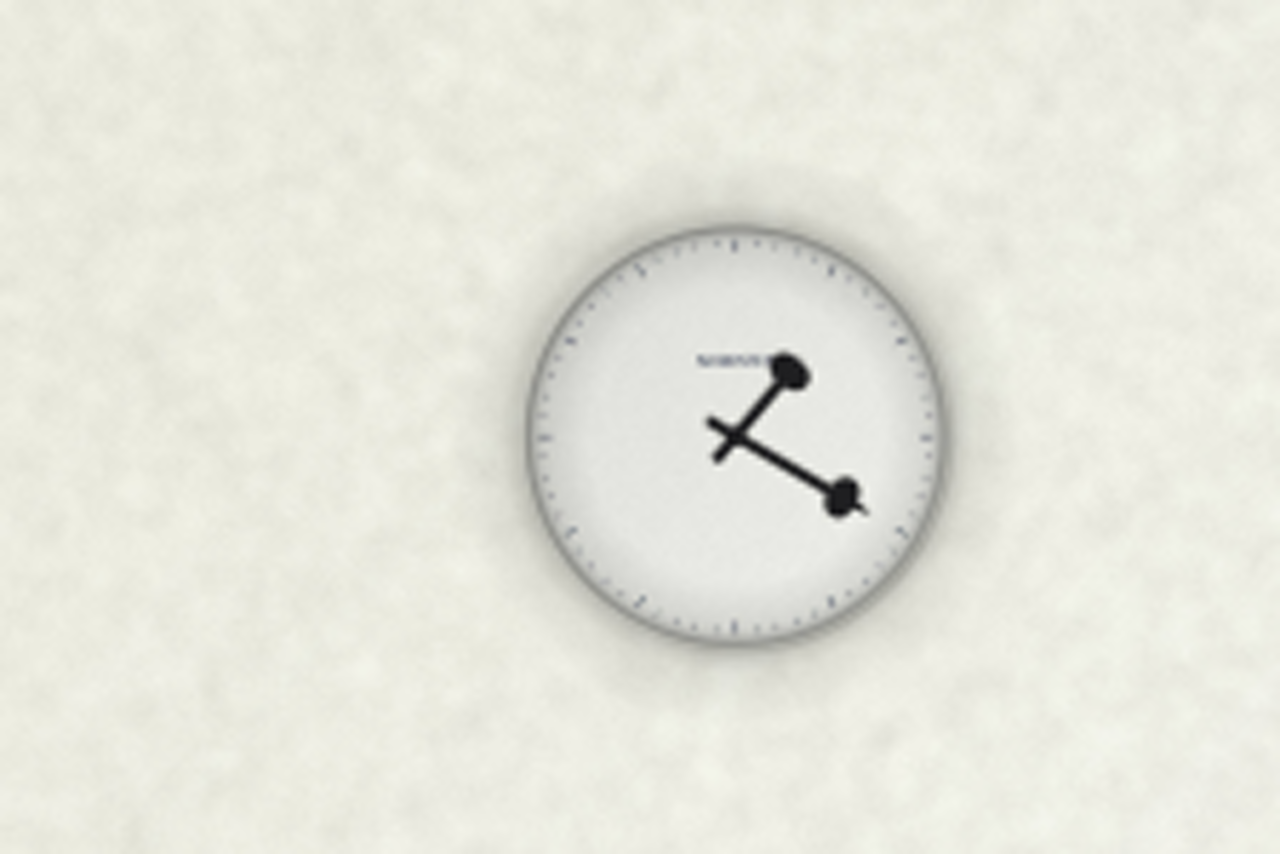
1:20
